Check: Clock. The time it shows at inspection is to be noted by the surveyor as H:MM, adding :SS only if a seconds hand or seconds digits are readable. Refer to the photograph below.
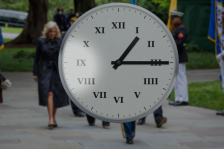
1:15
